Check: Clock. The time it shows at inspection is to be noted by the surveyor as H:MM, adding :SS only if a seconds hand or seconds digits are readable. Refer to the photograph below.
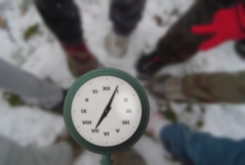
7:04
